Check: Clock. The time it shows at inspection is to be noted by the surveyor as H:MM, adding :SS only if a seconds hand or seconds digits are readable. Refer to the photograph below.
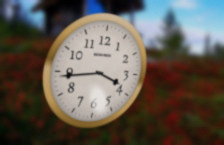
3:44
